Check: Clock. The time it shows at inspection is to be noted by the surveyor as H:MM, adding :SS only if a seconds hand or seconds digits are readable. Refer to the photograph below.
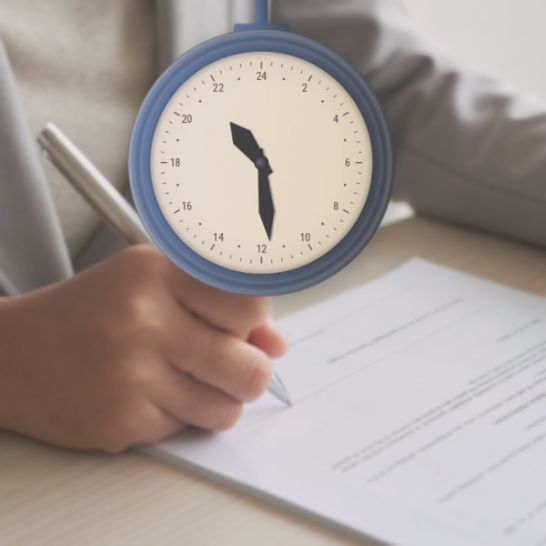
21:29
